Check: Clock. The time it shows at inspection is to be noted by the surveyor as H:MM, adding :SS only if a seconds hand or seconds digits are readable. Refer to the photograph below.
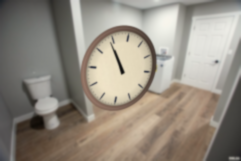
10:54
